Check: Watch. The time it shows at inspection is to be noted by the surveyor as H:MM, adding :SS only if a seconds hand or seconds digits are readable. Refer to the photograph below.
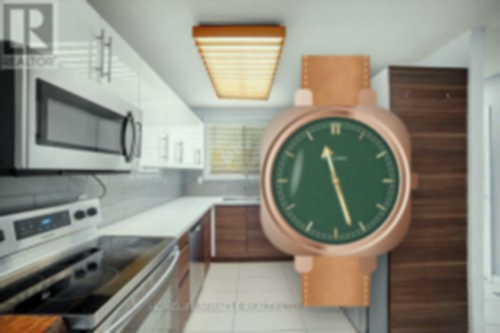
11:27
